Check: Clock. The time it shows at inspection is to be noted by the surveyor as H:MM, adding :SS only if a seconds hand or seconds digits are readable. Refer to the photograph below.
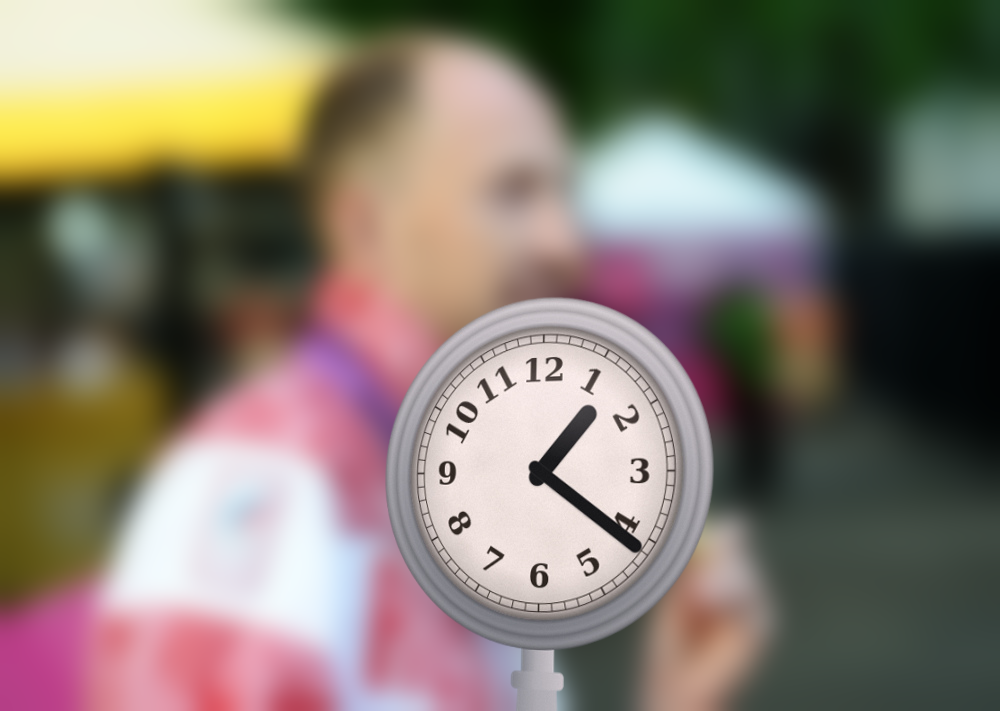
1:21
